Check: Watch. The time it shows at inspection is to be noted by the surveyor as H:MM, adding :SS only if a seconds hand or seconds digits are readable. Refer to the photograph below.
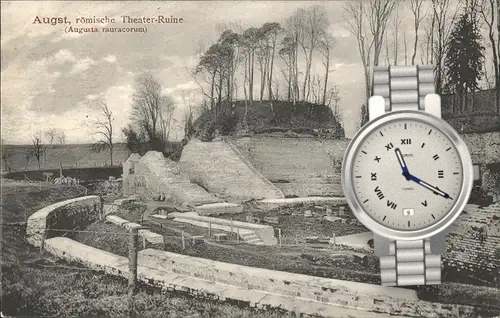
11:20
